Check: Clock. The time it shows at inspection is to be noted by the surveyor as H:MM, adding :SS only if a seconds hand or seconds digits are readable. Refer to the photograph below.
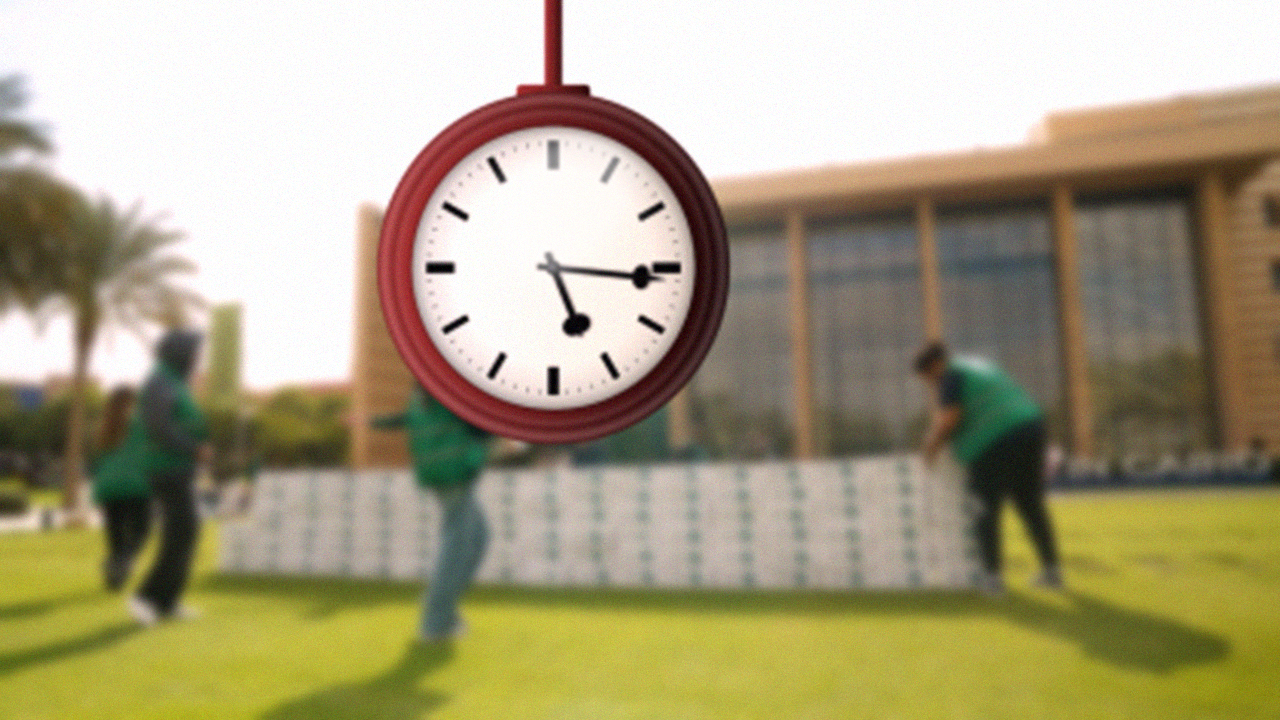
5:16
